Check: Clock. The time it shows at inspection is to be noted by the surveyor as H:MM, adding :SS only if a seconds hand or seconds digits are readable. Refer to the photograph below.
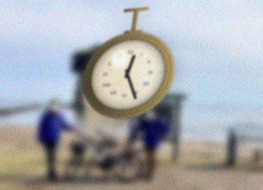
12:26
